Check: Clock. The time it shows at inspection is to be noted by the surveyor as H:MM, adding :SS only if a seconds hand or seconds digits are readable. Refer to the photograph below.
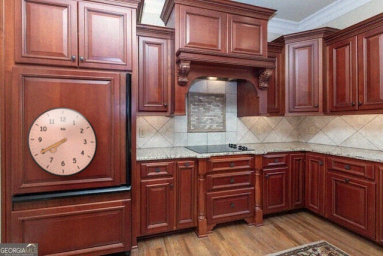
7:40
